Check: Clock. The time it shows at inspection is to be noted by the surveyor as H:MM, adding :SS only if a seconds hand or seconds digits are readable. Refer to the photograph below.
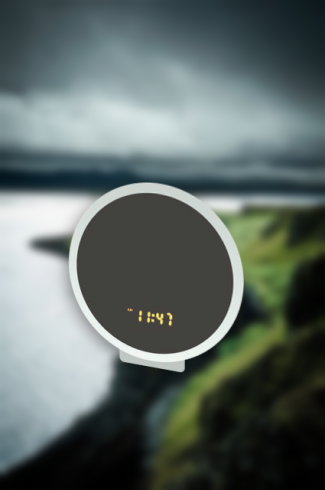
11:47
